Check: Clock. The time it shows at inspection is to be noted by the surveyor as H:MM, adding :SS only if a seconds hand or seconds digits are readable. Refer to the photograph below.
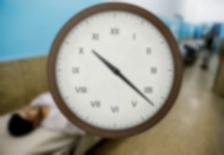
10:22
